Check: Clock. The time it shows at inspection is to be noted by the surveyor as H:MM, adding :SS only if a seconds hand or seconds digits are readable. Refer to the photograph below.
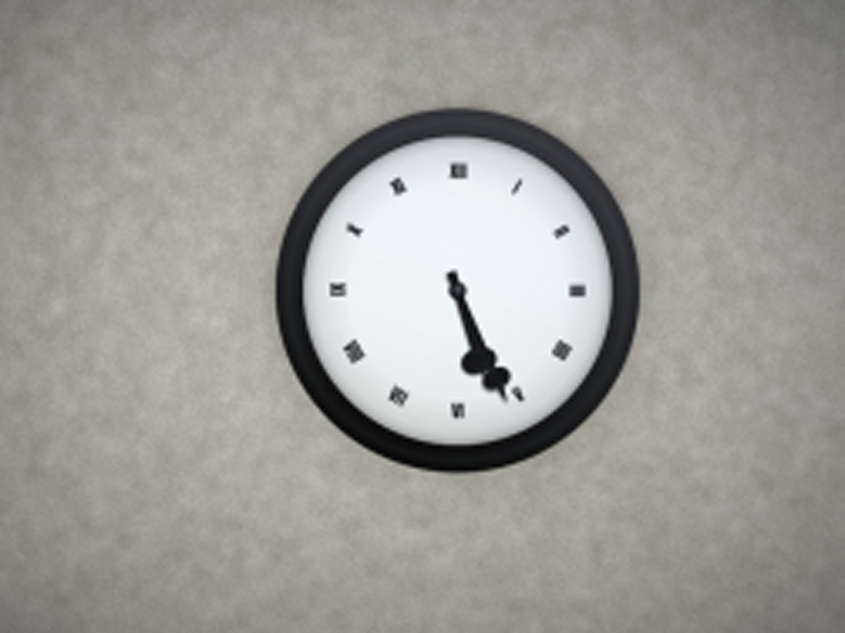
5:26
